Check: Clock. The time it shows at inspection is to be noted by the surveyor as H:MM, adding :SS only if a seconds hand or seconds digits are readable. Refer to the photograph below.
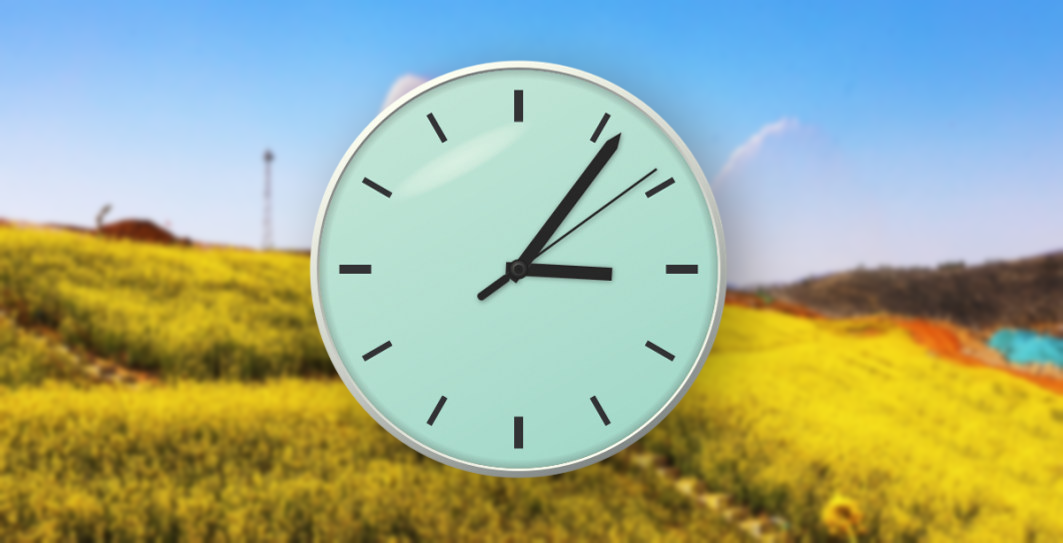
3:06:09
